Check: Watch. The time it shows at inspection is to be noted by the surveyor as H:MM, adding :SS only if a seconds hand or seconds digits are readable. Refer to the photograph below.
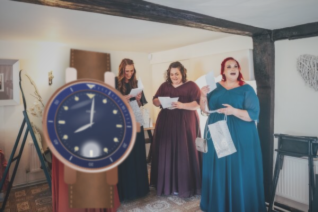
8:01
